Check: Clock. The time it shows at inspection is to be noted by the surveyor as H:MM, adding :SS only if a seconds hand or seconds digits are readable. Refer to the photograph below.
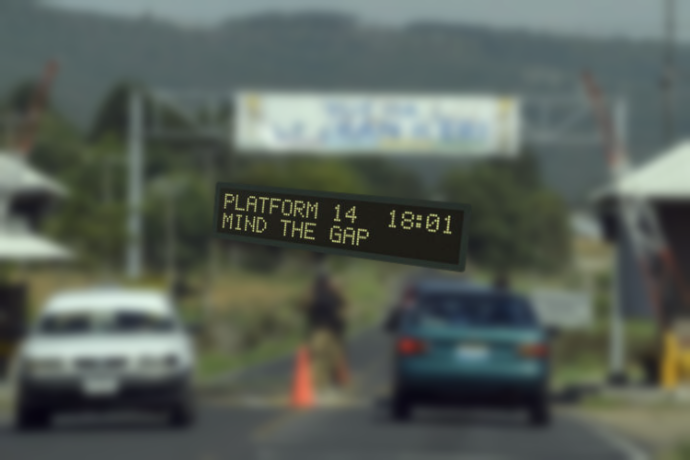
18:01
